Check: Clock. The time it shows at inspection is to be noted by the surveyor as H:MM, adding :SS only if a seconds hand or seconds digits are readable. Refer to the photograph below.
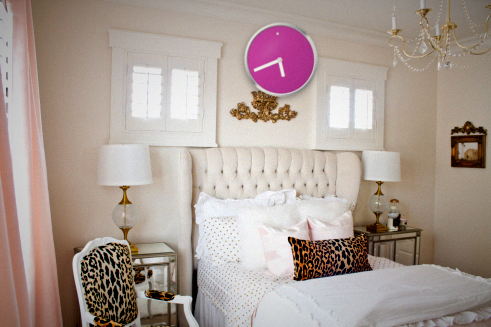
5:42
